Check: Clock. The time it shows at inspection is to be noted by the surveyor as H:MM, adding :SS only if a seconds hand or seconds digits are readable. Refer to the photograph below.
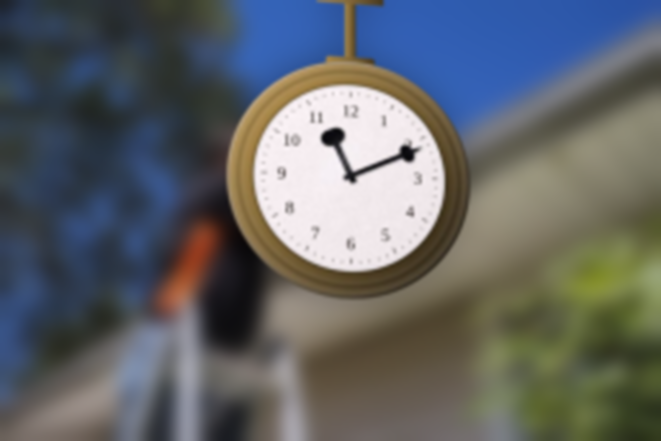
11:11
